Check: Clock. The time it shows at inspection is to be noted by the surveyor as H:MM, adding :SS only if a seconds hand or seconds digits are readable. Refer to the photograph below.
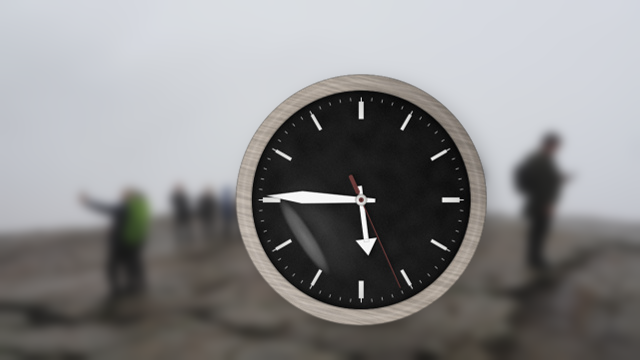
5:45:26
